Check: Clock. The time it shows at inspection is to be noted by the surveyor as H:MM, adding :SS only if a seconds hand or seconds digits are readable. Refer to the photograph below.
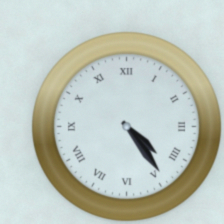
4:24
